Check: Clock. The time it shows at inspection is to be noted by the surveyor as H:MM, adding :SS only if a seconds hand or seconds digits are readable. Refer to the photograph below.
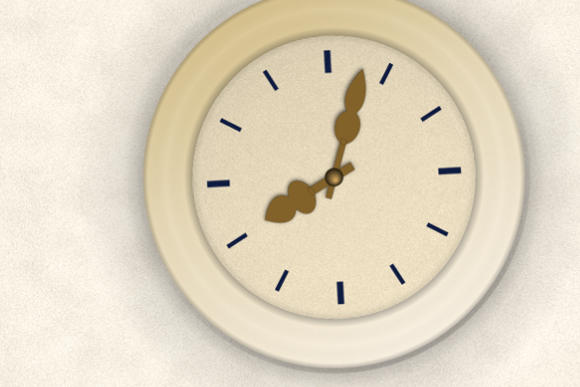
8:03
